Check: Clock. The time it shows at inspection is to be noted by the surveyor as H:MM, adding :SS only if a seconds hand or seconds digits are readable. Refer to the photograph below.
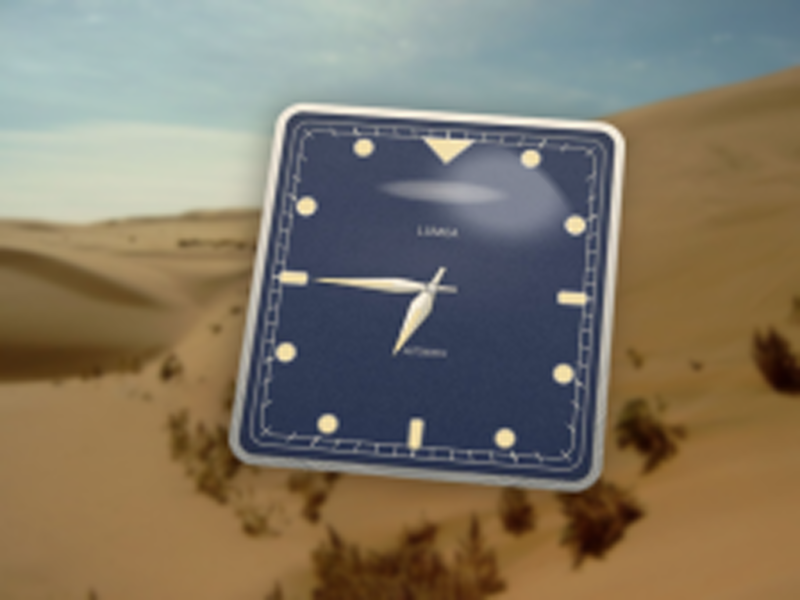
6:45
